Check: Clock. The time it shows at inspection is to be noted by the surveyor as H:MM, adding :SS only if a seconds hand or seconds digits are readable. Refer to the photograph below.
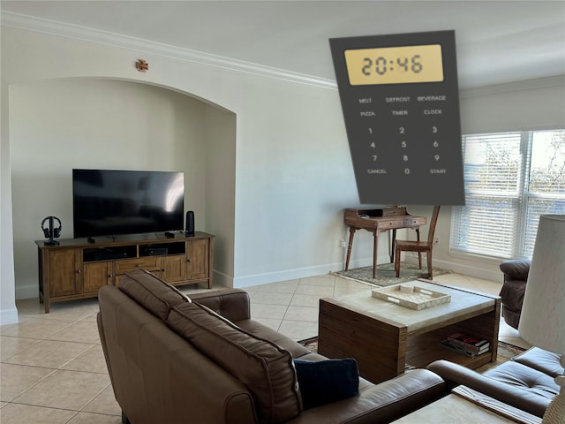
20:46
